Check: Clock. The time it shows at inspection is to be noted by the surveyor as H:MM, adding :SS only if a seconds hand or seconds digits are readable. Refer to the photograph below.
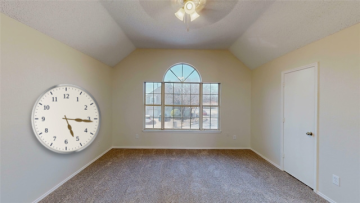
5:16
